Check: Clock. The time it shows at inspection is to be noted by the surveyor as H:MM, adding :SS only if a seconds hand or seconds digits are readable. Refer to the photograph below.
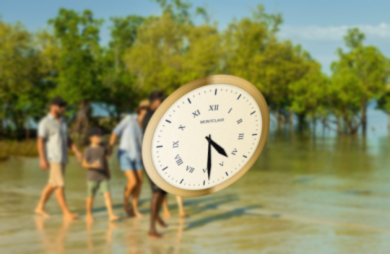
4:29
